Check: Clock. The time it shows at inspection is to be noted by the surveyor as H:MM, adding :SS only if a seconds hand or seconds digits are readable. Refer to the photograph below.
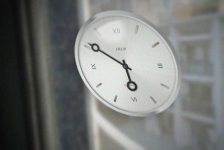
5:51
